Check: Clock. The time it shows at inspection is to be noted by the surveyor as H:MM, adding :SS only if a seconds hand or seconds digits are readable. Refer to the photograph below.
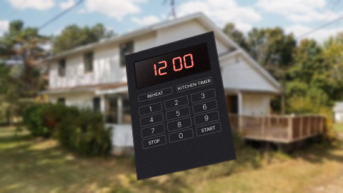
12:00
